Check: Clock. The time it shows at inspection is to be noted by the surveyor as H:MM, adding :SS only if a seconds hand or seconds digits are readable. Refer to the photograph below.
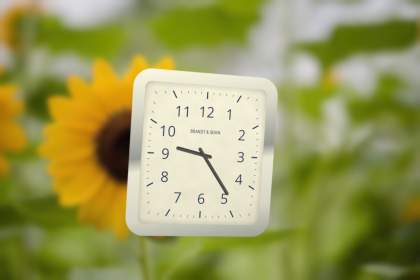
9:24
